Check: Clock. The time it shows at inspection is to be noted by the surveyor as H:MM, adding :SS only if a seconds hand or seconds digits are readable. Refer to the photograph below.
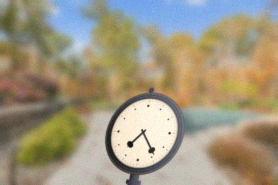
7:24
